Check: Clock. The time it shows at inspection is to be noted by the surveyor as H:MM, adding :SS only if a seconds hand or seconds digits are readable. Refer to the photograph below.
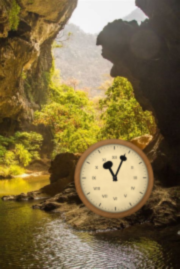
11:04
